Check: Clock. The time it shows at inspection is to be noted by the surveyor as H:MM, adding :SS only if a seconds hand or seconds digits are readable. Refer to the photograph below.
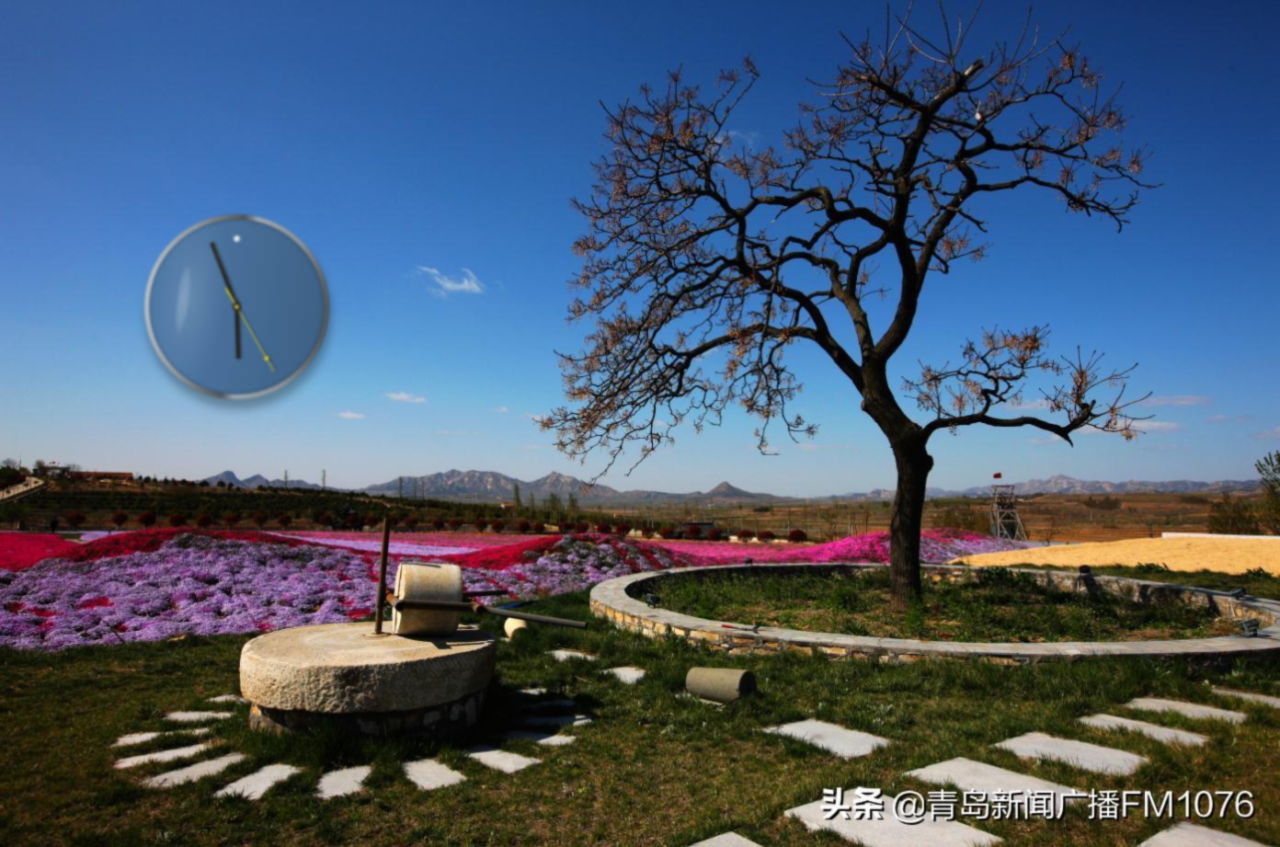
5:56:25
